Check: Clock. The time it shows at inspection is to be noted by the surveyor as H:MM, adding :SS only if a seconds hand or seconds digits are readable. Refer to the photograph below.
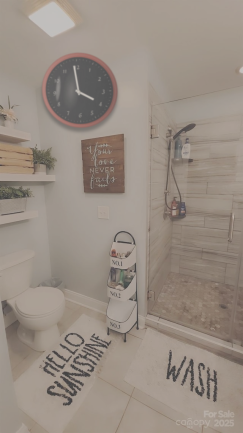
3:59
